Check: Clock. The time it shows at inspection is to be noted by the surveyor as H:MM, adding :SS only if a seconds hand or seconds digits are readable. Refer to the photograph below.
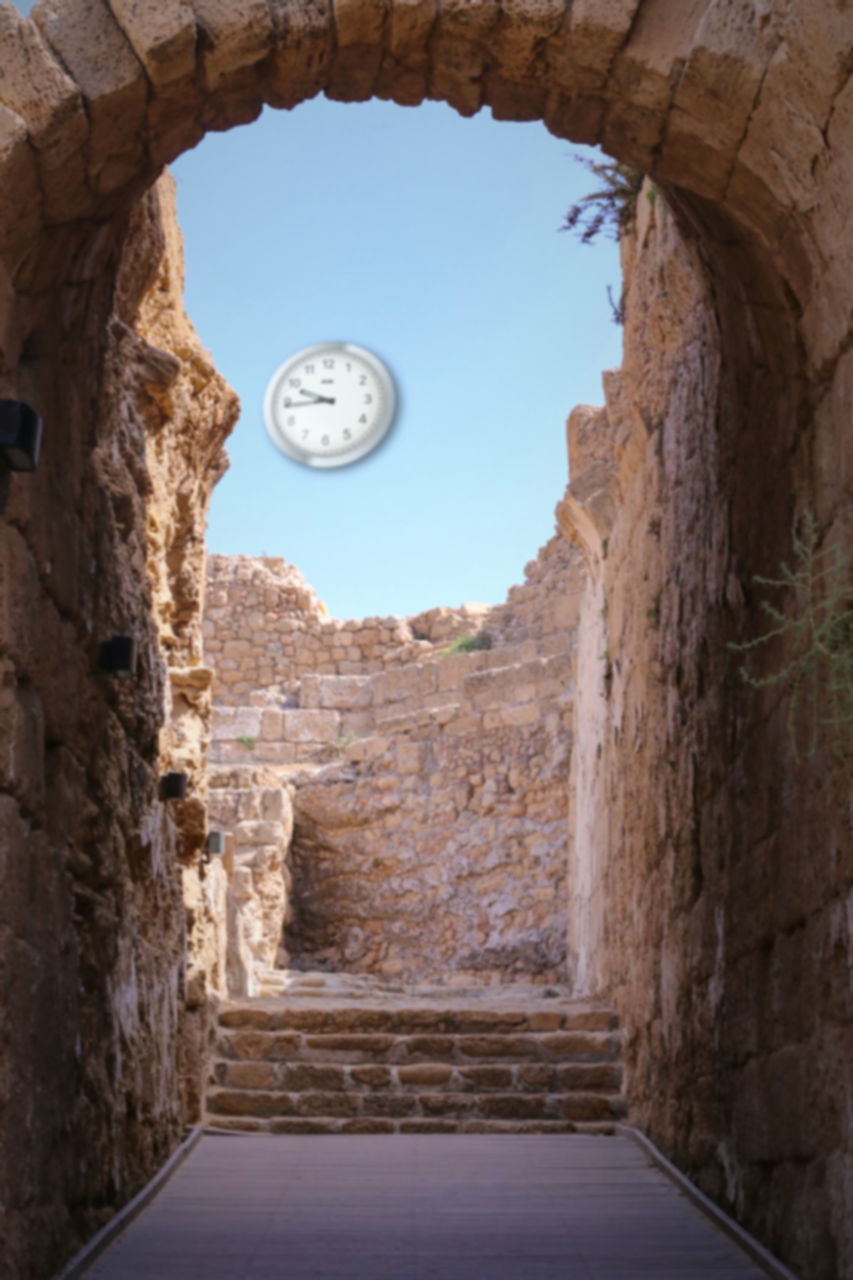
9:44
